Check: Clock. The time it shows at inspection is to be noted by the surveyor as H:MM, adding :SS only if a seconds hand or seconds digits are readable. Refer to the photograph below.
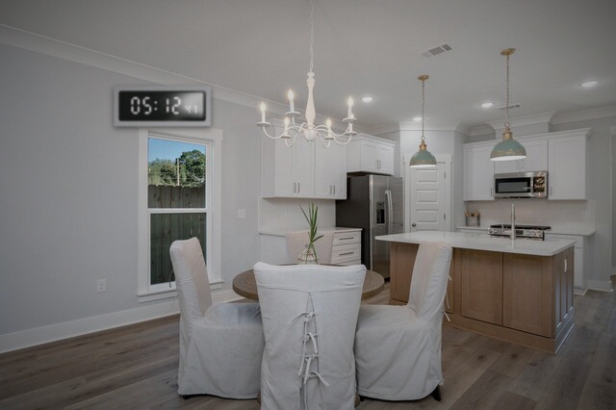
5:12
